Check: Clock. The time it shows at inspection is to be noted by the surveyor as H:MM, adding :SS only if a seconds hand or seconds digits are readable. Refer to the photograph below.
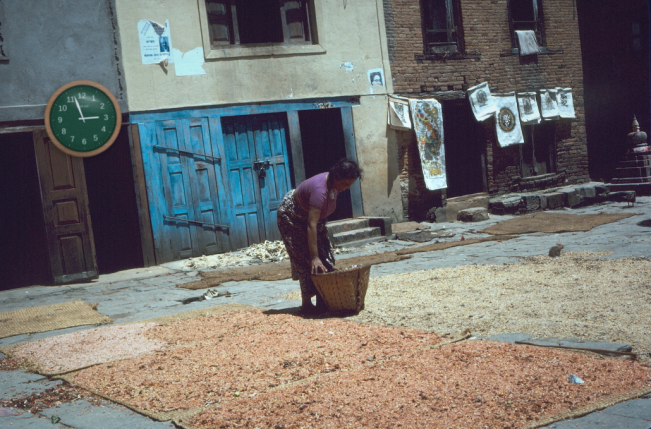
2:57
